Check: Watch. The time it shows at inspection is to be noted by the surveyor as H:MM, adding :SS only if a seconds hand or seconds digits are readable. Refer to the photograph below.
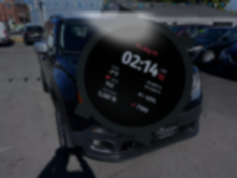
2:14
